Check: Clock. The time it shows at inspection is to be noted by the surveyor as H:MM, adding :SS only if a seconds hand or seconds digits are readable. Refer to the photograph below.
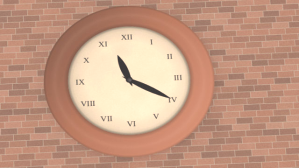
11:20
